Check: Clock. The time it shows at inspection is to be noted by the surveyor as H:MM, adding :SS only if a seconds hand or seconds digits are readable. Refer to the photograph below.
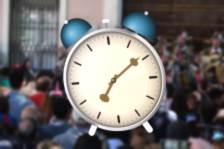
7:09
